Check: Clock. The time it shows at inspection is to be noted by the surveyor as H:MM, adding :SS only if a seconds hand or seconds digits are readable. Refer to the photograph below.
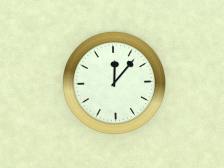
12:07
